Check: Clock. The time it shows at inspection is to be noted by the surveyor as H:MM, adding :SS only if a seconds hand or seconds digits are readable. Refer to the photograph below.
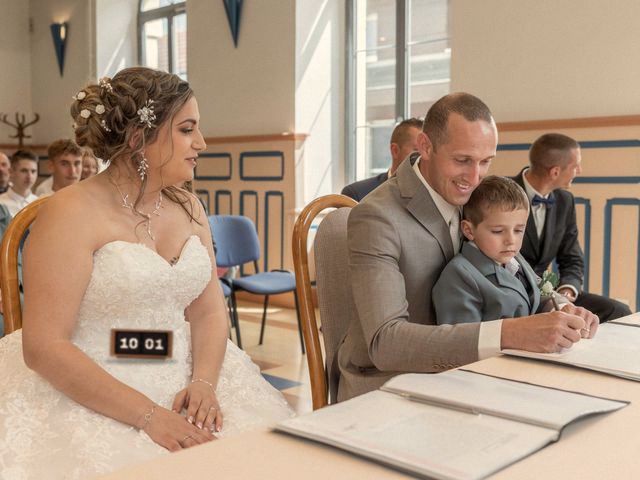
10:01
